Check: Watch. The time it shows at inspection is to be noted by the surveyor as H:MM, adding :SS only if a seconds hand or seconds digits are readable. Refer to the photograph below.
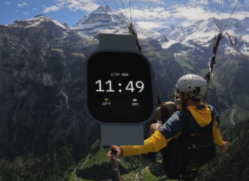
11:49
